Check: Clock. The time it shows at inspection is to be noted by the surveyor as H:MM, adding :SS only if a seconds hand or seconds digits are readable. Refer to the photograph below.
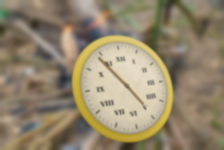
4:54
